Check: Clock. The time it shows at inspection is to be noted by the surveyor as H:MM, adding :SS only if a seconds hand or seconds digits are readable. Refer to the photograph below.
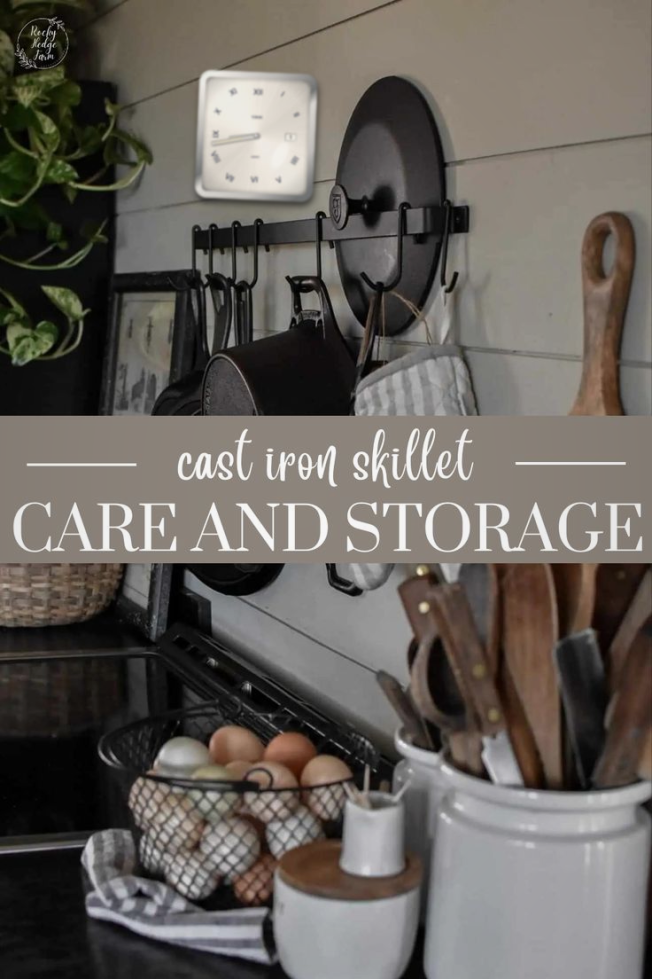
8:43
